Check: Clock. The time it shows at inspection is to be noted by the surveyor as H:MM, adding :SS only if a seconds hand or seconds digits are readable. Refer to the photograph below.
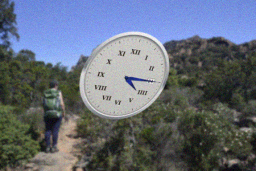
4:15
